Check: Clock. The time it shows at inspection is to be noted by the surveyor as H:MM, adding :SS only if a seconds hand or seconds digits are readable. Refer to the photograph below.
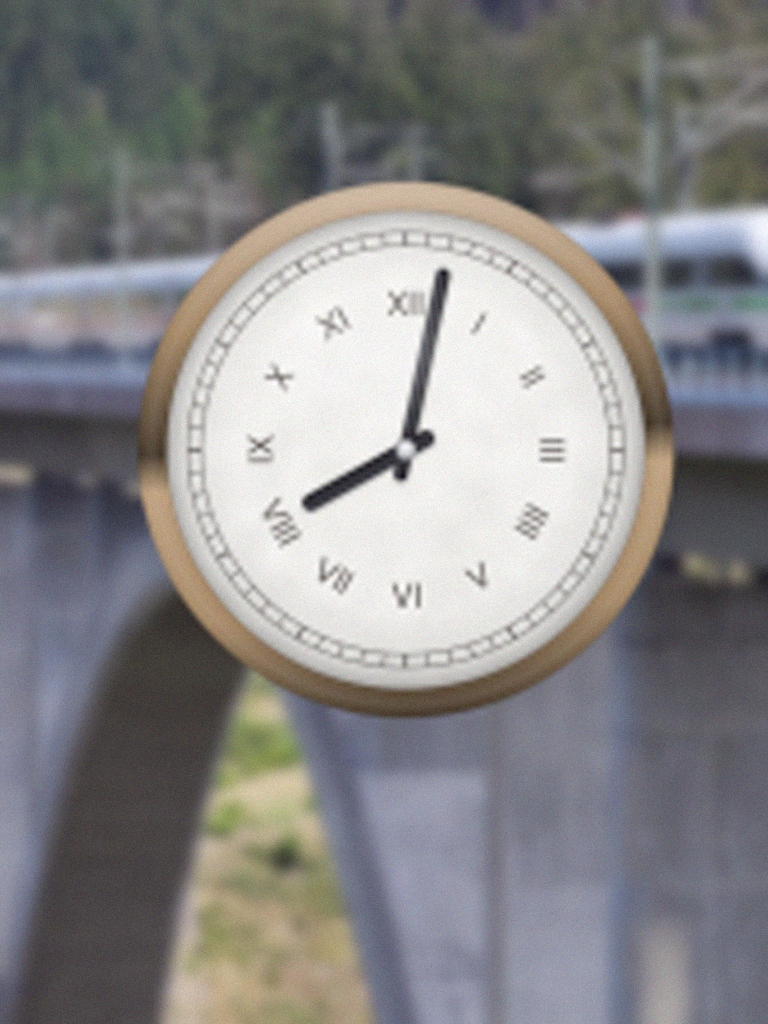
8:02
